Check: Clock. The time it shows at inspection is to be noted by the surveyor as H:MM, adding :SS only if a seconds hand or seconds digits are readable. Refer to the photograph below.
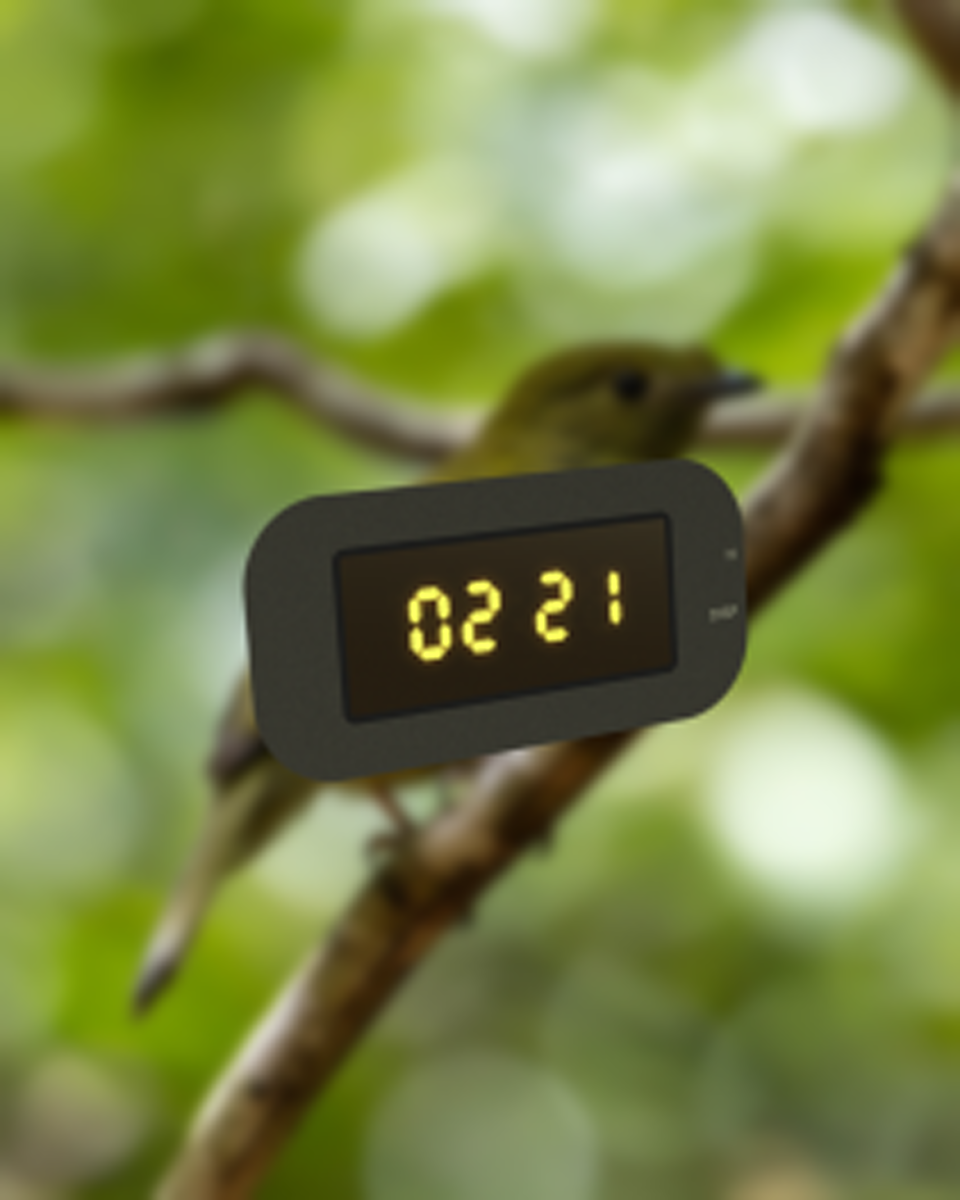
2:21
